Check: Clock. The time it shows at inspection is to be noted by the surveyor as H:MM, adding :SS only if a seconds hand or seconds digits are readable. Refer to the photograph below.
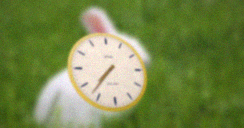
7:37
